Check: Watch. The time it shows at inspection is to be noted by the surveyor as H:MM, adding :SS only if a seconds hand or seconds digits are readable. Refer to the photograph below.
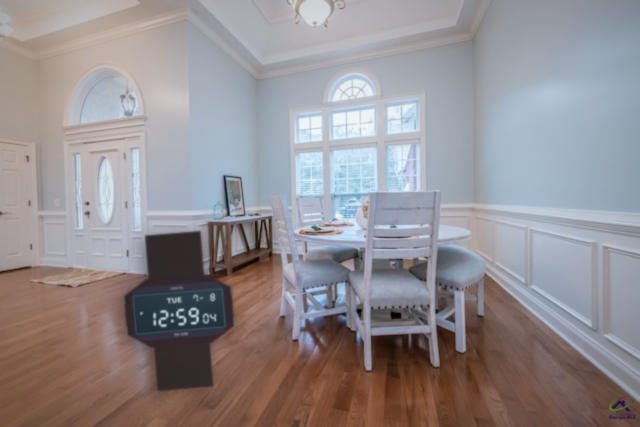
12:59
